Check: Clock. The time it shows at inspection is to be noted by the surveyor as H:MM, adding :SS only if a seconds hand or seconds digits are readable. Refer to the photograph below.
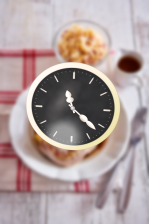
11:22
